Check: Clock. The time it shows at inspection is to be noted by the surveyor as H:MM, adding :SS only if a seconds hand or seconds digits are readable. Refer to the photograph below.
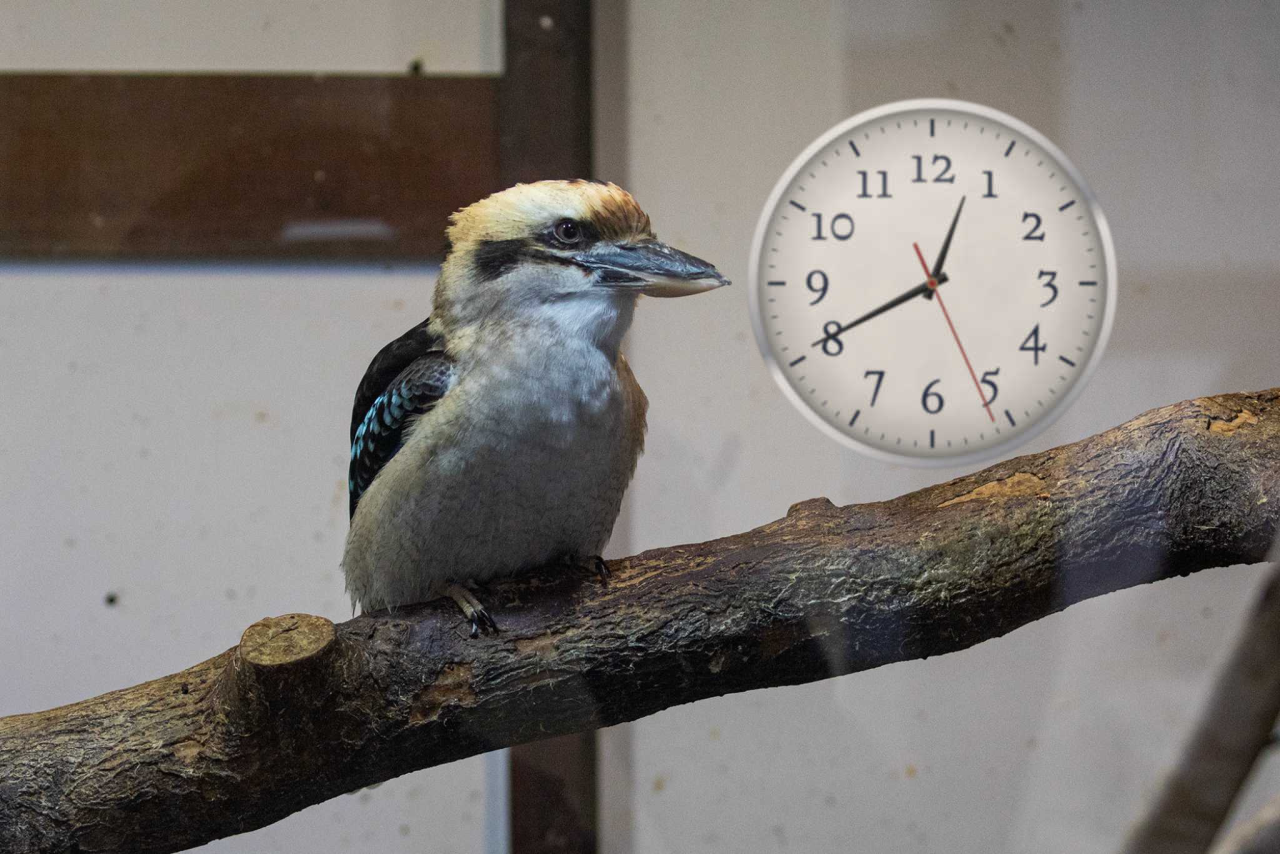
12:40:26
